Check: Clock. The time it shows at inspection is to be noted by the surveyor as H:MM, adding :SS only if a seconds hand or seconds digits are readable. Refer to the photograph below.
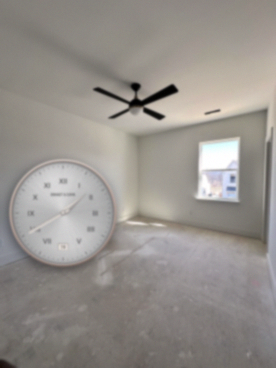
1:40
